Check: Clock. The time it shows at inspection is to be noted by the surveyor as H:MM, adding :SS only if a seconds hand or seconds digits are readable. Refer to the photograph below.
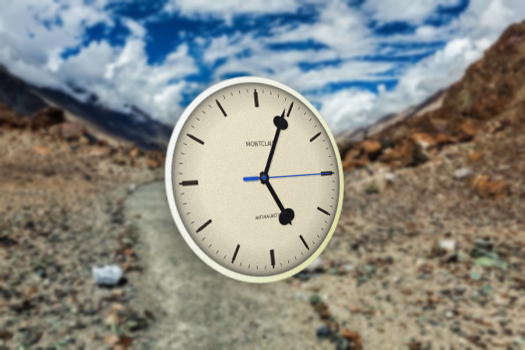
5:04:15
